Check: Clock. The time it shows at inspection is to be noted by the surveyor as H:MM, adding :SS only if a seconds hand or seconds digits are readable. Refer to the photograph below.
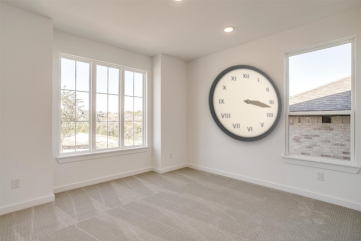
3:17
